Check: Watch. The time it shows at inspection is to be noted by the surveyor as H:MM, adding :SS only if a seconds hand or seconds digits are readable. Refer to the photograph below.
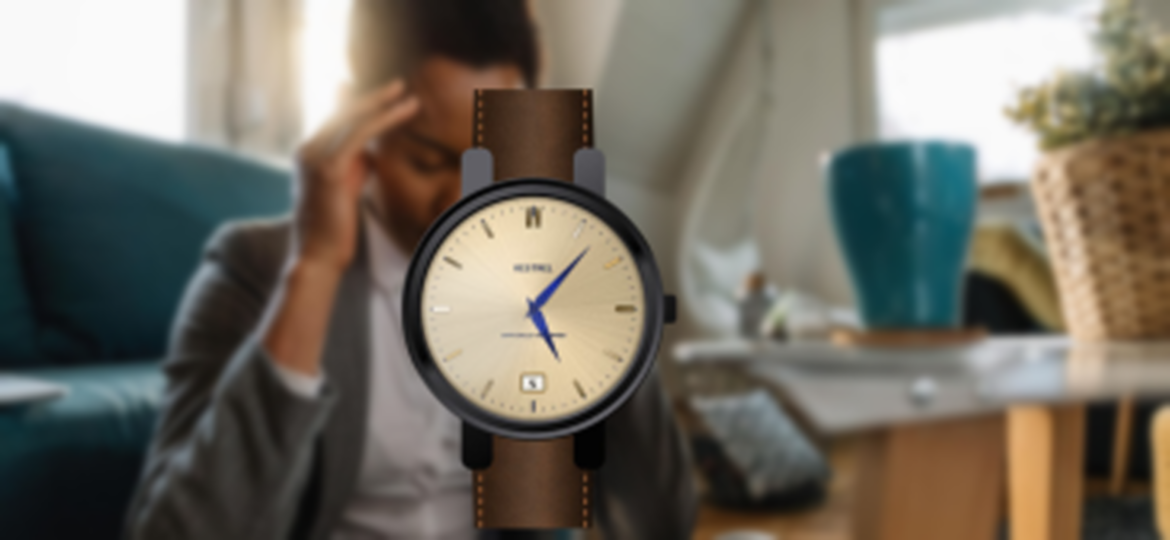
5:07
